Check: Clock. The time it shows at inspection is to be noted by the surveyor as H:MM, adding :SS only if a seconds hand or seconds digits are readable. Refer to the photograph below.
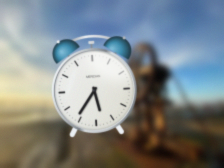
5:36
